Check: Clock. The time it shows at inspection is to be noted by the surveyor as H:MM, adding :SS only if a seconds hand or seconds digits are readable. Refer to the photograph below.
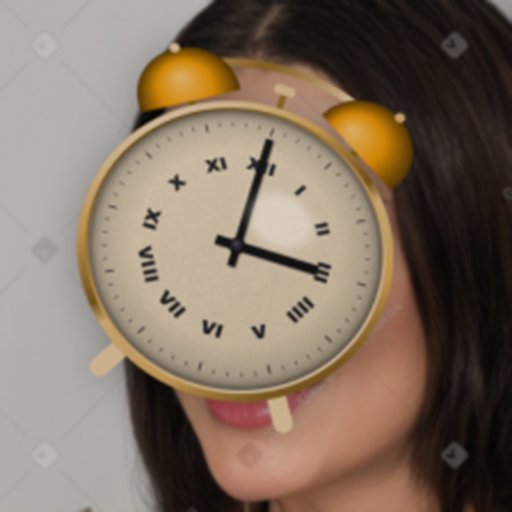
3:00
